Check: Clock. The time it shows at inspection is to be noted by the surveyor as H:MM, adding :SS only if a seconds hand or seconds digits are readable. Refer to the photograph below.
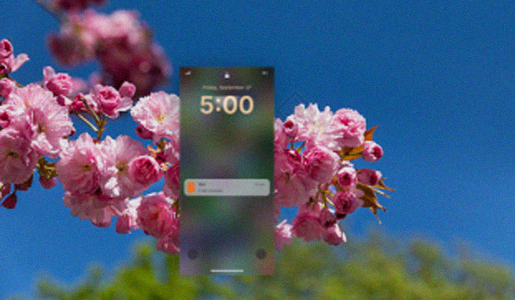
5:00
